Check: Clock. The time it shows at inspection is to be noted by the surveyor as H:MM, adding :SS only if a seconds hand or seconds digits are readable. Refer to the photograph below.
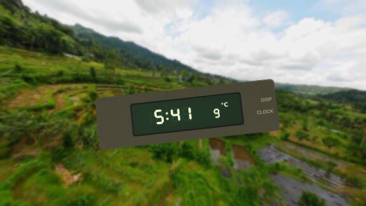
5:41
